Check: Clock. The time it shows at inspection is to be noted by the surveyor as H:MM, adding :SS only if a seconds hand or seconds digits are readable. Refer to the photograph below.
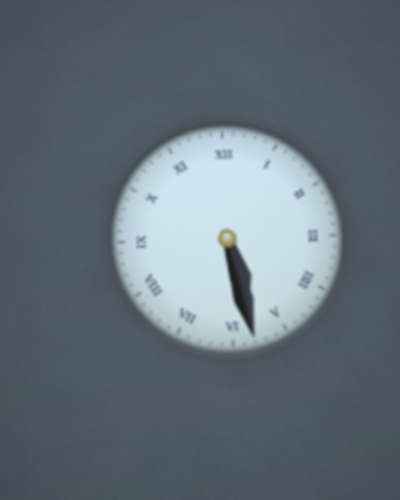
5:28
